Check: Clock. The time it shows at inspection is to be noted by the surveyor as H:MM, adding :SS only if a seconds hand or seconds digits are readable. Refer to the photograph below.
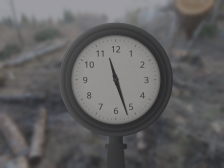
11:27
